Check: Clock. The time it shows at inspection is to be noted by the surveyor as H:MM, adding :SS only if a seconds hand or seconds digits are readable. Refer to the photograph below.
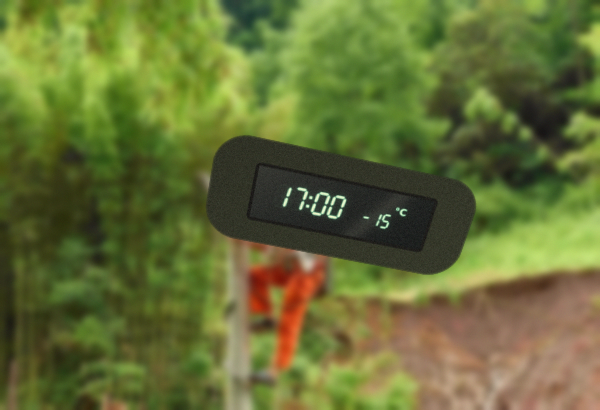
17:00
